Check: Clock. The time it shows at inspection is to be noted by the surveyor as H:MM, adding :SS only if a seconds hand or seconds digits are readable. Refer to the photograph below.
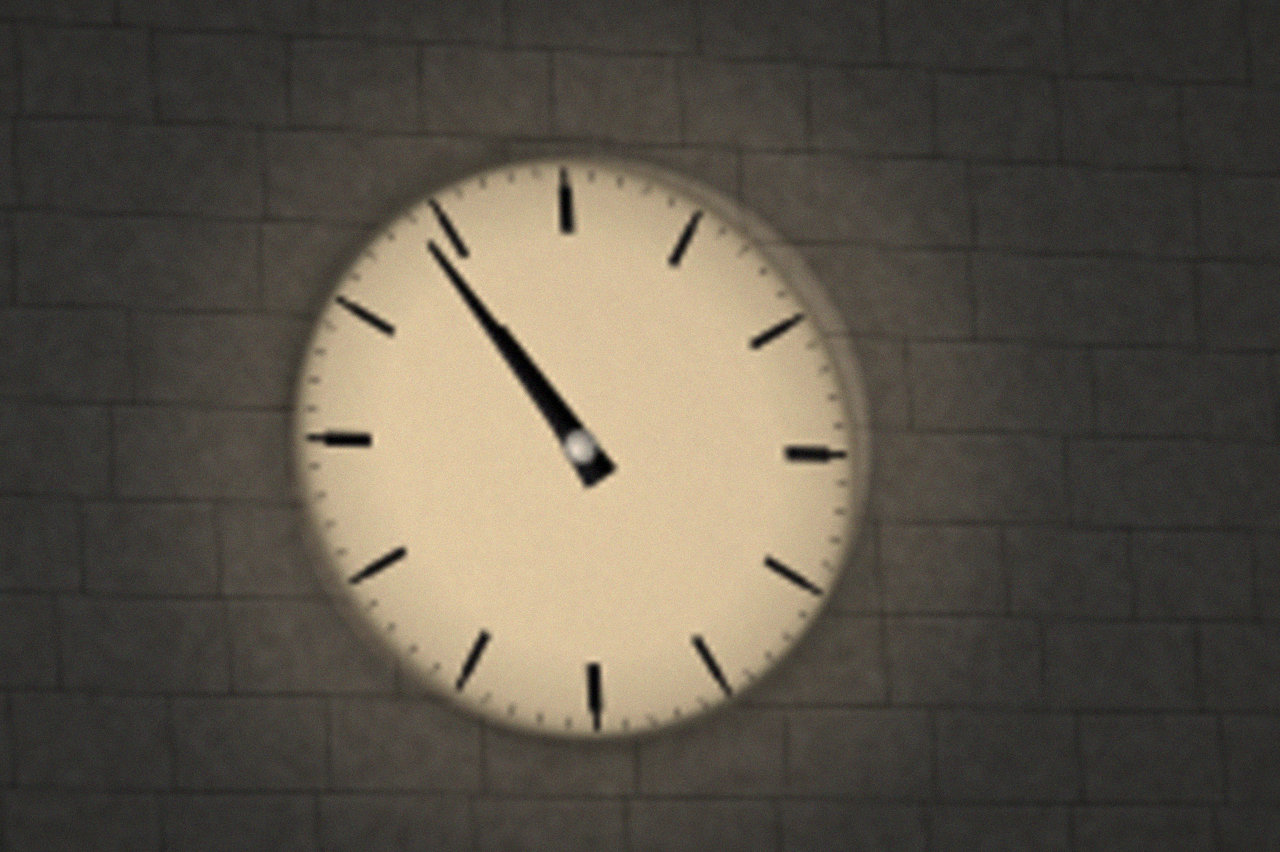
10:54
